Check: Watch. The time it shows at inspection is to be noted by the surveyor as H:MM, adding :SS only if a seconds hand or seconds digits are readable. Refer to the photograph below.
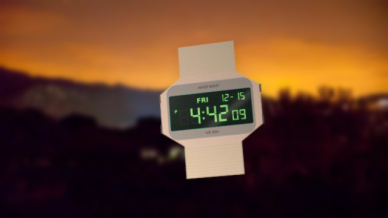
4:42:09
